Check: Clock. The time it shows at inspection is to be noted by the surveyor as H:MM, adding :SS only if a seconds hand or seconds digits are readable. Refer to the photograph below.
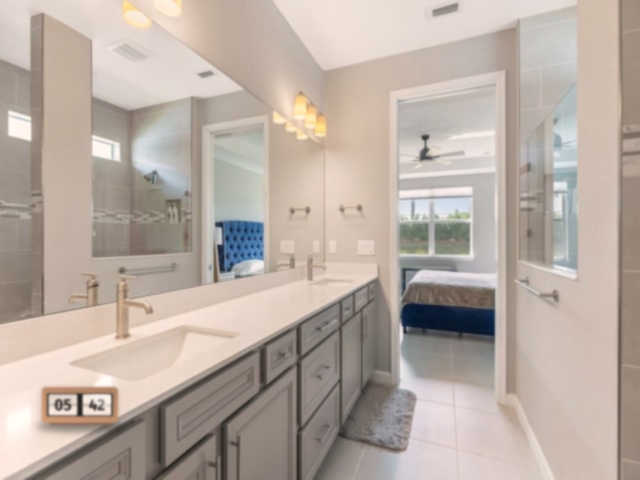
5:42
